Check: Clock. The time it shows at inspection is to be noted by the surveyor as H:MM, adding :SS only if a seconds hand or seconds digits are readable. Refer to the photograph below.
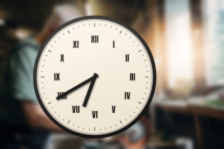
6:40
